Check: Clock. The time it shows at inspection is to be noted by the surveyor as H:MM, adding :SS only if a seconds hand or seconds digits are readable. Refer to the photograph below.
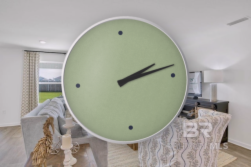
2:13
